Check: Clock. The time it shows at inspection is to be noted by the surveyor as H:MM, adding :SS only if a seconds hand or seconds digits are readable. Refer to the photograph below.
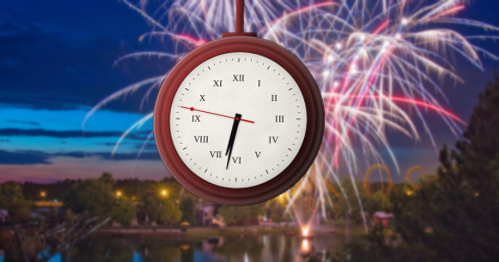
6:31:47
